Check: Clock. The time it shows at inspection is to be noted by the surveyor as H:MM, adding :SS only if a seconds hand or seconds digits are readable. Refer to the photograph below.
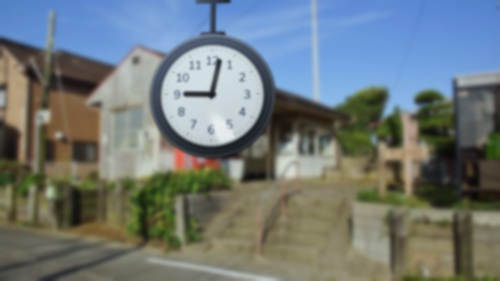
9:02
